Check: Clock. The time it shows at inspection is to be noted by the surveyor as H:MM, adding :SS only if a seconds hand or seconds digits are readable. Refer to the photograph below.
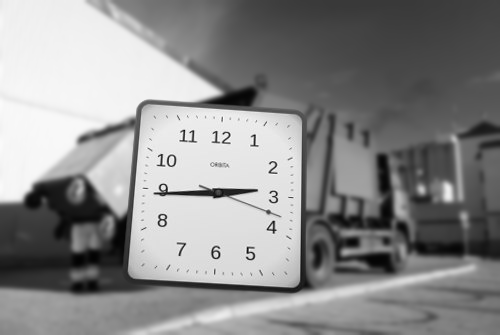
2:44:18
